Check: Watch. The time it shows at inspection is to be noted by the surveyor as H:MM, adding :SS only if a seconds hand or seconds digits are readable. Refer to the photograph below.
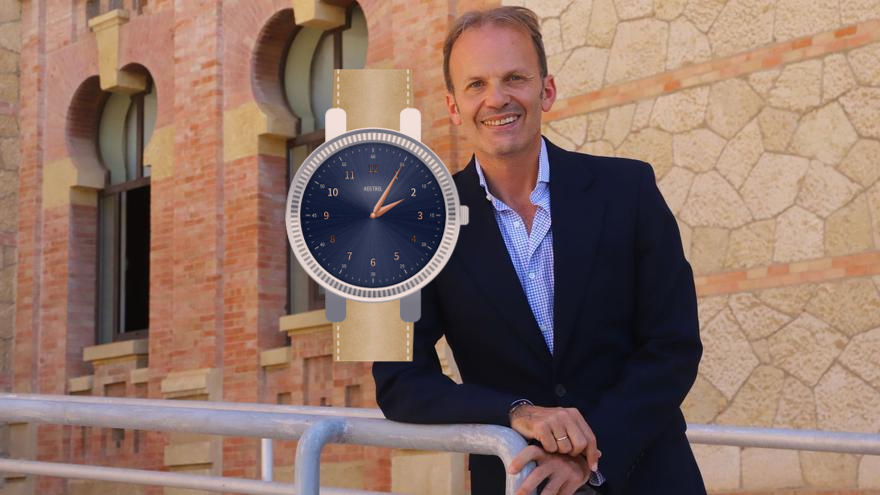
2:05
